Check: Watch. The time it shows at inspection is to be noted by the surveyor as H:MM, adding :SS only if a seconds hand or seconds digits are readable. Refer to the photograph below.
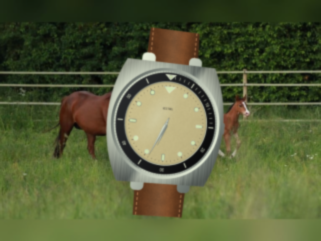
6:34
